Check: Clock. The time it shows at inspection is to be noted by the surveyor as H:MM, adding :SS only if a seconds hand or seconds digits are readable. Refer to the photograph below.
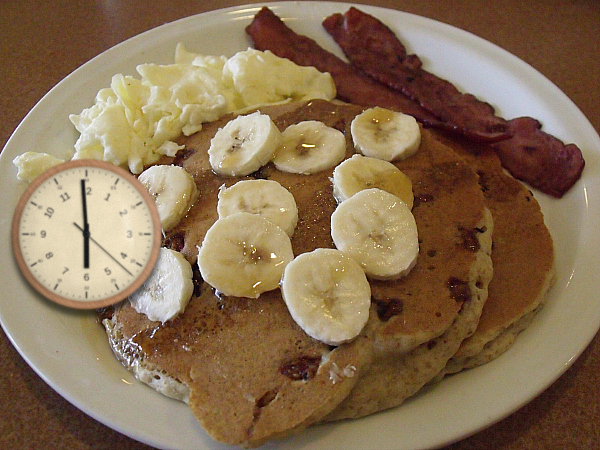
5:59:22
